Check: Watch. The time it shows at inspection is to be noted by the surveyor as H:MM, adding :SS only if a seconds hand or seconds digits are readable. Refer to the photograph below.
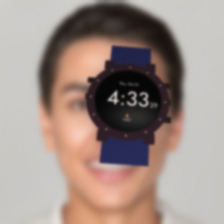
4:33
